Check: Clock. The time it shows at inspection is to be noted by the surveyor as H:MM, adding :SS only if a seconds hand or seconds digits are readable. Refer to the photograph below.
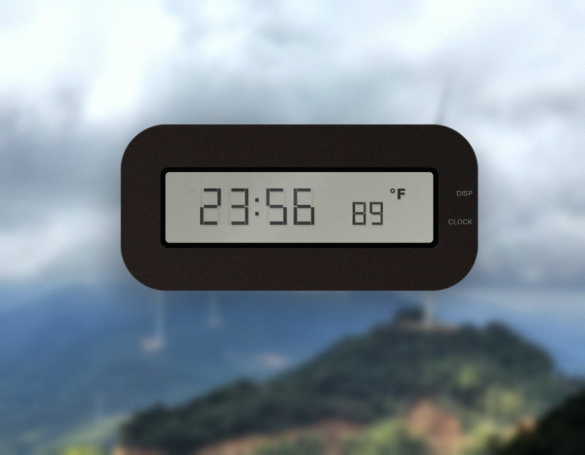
23:56
